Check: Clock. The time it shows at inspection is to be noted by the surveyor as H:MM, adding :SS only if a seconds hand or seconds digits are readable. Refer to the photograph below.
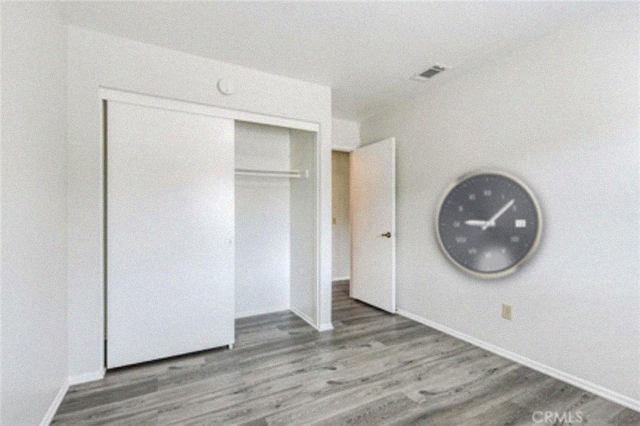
9:08
